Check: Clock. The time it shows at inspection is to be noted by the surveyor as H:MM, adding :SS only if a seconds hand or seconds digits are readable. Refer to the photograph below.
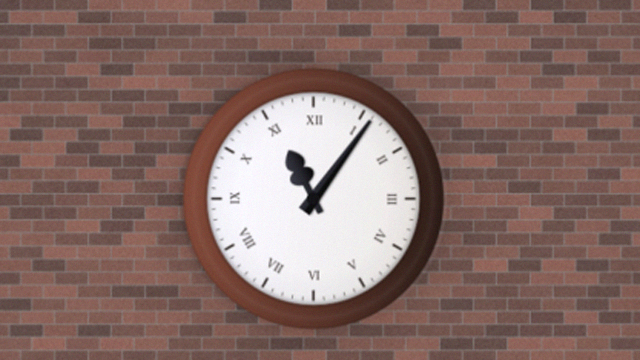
11:06
